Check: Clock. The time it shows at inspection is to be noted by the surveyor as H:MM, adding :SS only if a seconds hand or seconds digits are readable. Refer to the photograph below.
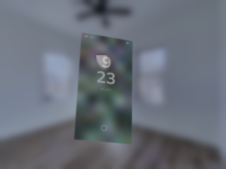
9:23
